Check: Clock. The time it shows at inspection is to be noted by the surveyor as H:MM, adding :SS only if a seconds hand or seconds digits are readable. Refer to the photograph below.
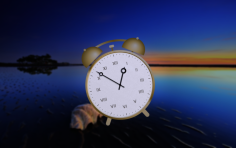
12:52
